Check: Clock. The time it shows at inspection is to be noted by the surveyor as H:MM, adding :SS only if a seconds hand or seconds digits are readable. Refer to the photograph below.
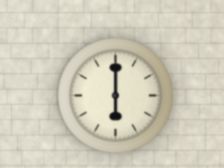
6:00
